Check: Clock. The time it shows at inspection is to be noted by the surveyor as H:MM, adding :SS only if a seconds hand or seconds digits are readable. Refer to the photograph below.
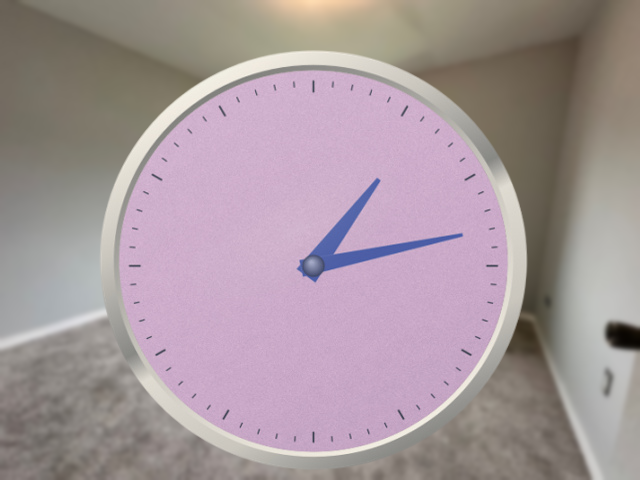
1:13
